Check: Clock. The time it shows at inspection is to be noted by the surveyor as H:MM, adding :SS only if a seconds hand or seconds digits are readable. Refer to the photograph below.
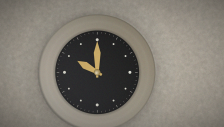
10:00
